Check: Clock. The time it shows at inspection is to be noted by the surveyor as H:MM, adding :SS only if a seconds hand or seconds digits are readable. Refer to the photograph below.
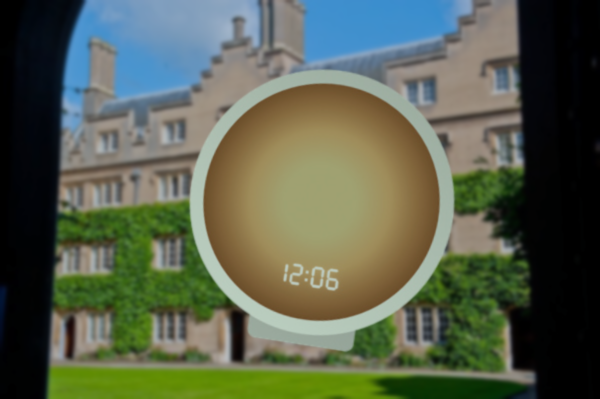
12:06
